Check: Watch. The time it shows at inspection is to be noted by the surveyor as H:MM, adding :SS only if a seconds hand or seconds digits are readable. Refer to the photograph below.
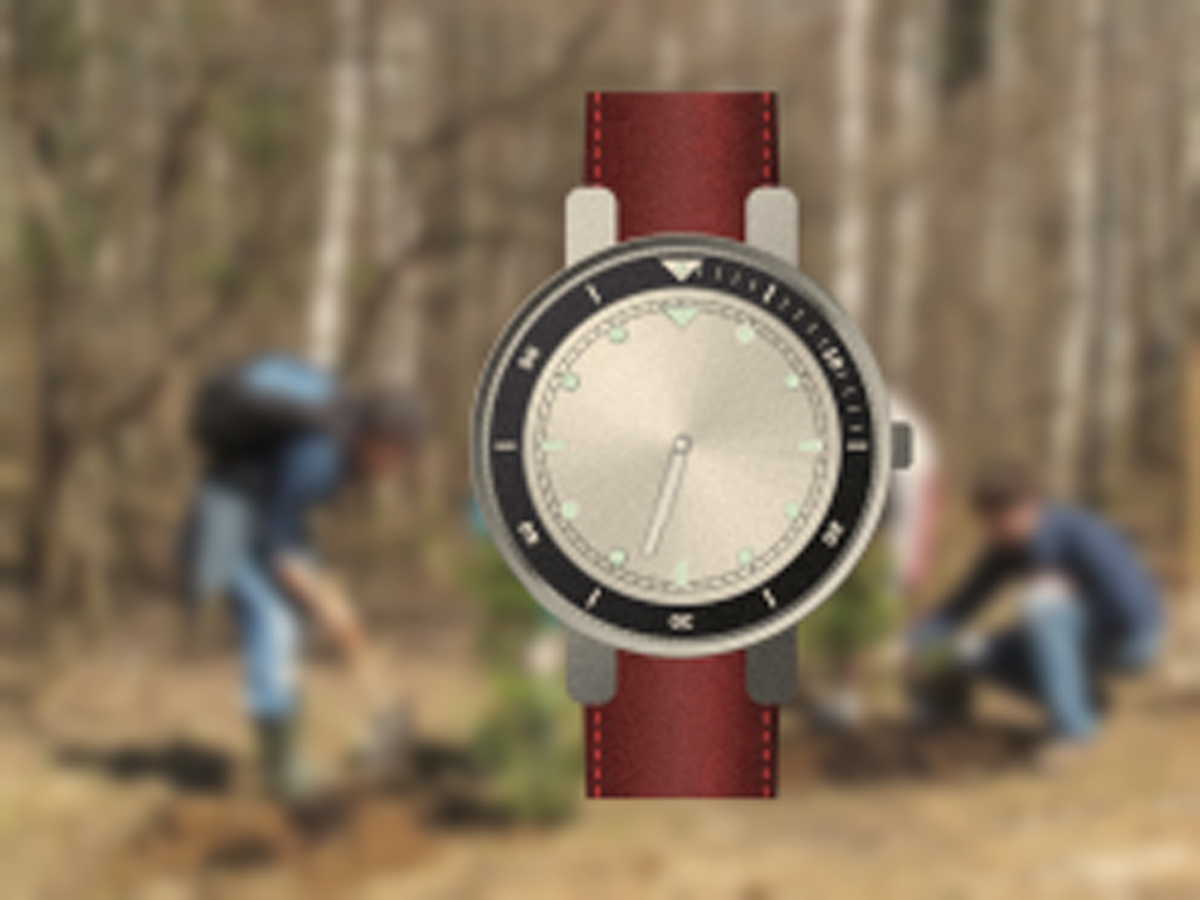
6:33
